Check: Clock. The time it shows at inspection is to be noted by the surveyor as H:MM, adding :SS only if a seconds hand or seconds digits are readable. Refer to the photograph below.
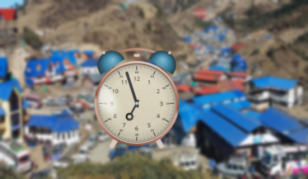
6:57
